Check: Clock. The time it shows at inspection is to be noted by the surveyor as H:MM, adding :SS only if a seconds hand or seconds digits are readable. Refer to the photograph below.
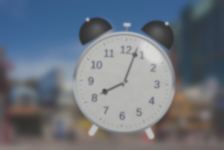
8:03
